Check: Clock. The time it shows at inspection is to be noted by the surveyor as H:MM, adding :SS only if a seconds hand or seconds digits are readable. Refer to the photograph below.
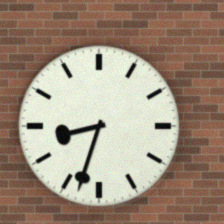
8:33
